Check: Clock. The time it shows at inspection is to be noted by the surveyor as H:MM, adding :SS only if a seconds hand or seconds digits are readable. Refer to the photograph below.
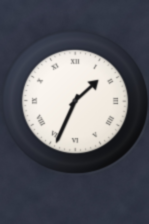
1:34
